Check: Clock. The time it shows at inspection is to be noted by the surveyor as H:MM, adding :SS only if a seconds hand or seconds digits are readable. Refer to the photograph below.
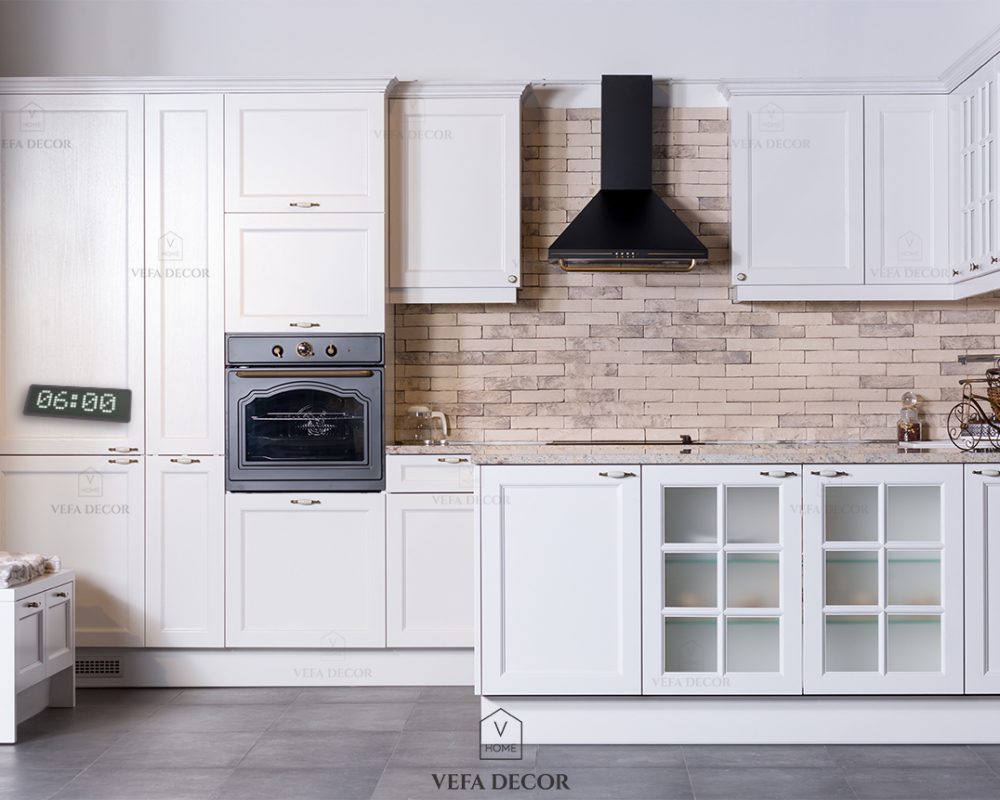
6:00
